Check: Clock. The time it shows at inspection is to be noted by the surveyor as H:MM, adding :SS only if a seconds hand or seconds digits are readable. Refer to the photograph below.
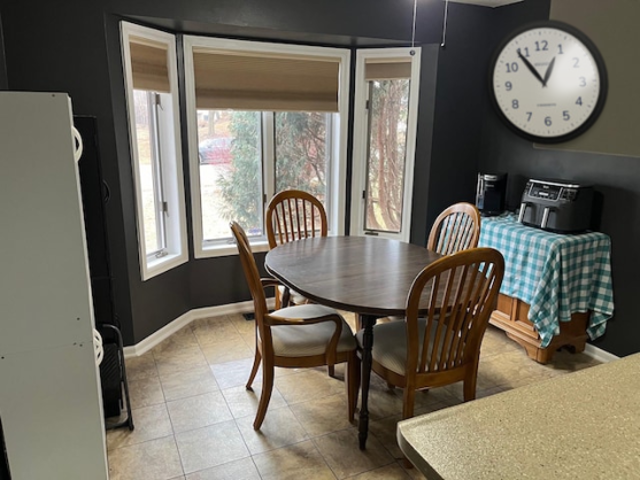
12:54
